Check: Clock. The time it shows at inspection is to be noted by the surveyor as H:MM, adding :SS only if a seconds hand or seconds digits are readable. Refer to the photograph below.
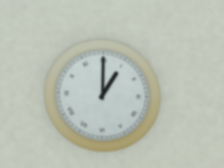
1:00
